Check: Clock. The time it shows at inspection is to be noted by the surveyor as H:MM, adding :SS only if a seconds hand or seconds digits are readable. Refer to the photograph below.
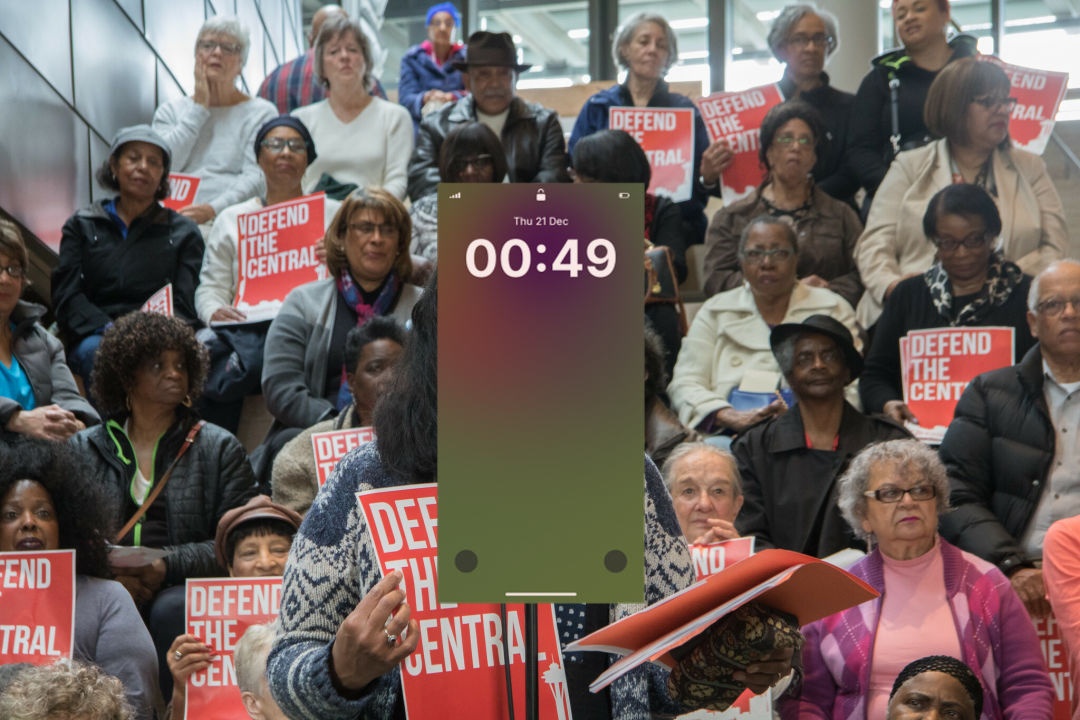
0:49
